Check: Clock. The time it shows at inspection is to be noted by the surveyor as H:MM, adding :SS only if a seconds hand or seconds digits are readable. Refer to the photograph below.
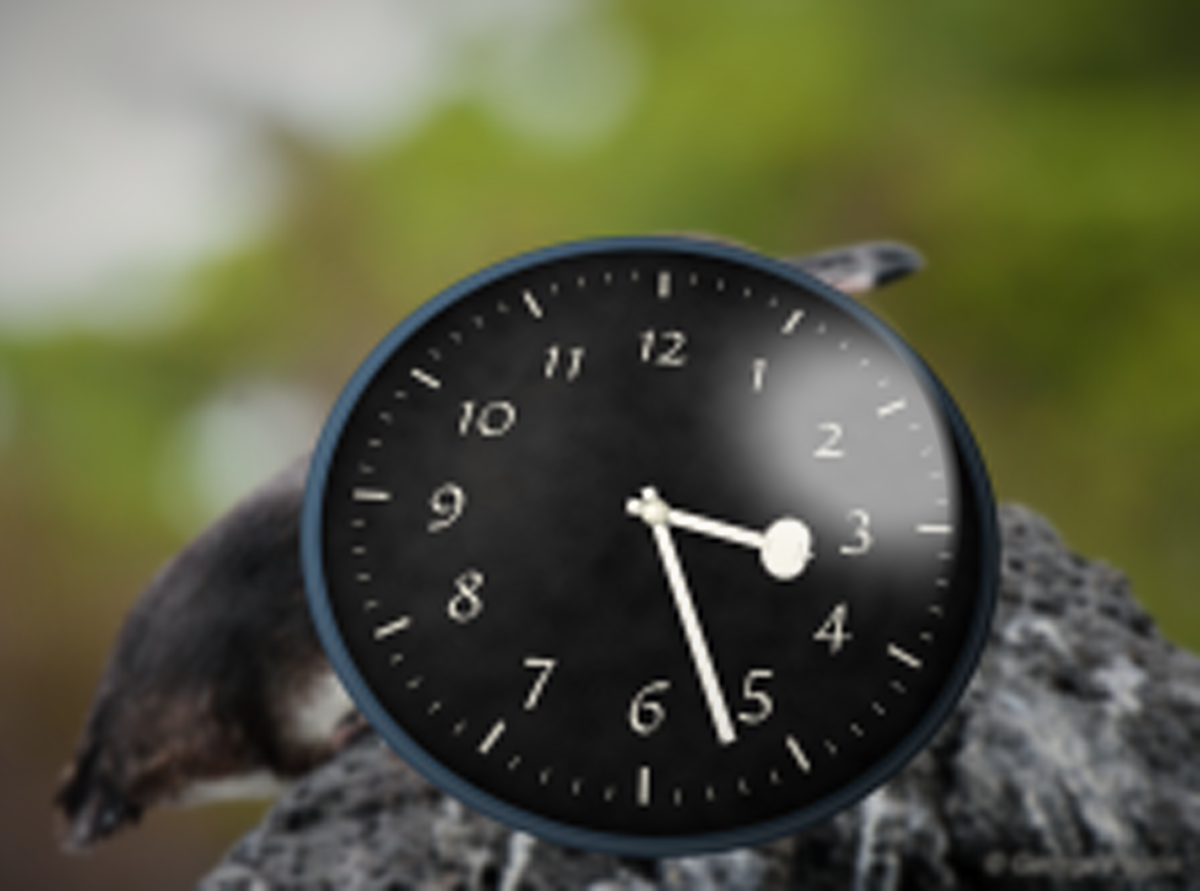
3:27
